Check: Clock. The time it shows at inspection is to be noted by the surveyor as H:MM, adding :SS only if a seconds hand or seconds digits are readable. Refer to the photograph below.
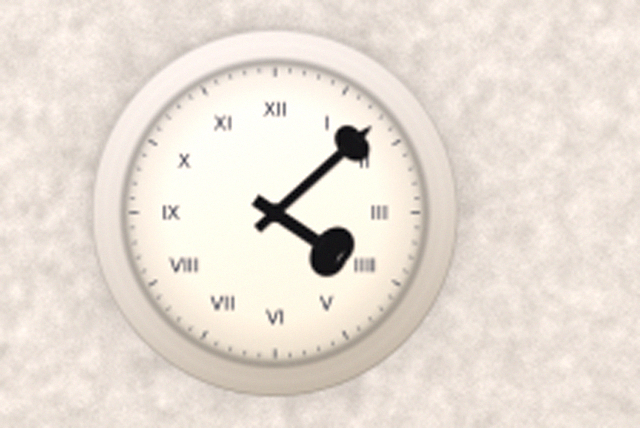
4:08
